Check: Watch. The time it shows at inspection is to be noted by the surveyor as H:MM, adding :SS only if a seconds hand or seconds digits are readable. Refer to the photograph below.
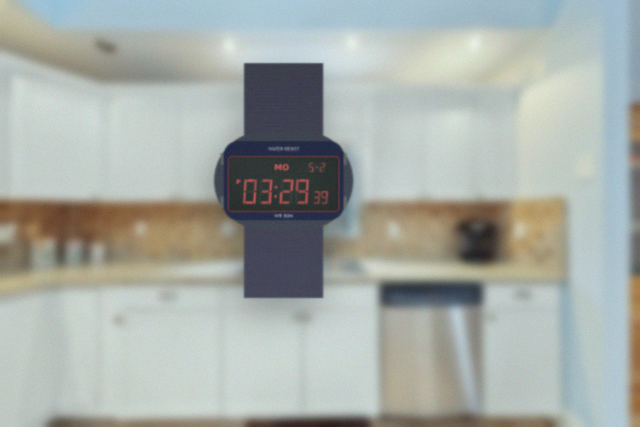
3:29:39
